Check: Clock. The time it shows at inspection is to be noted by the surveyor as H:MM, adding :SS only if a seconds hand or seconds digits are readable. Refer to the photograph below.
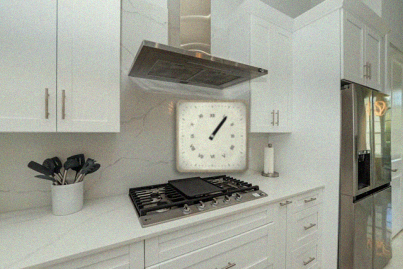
1:06
